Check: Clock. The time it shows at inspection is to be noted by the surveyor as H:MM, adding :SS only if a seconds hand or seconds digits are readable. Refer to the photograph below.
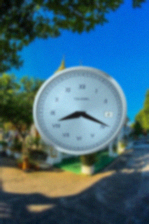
8:19
